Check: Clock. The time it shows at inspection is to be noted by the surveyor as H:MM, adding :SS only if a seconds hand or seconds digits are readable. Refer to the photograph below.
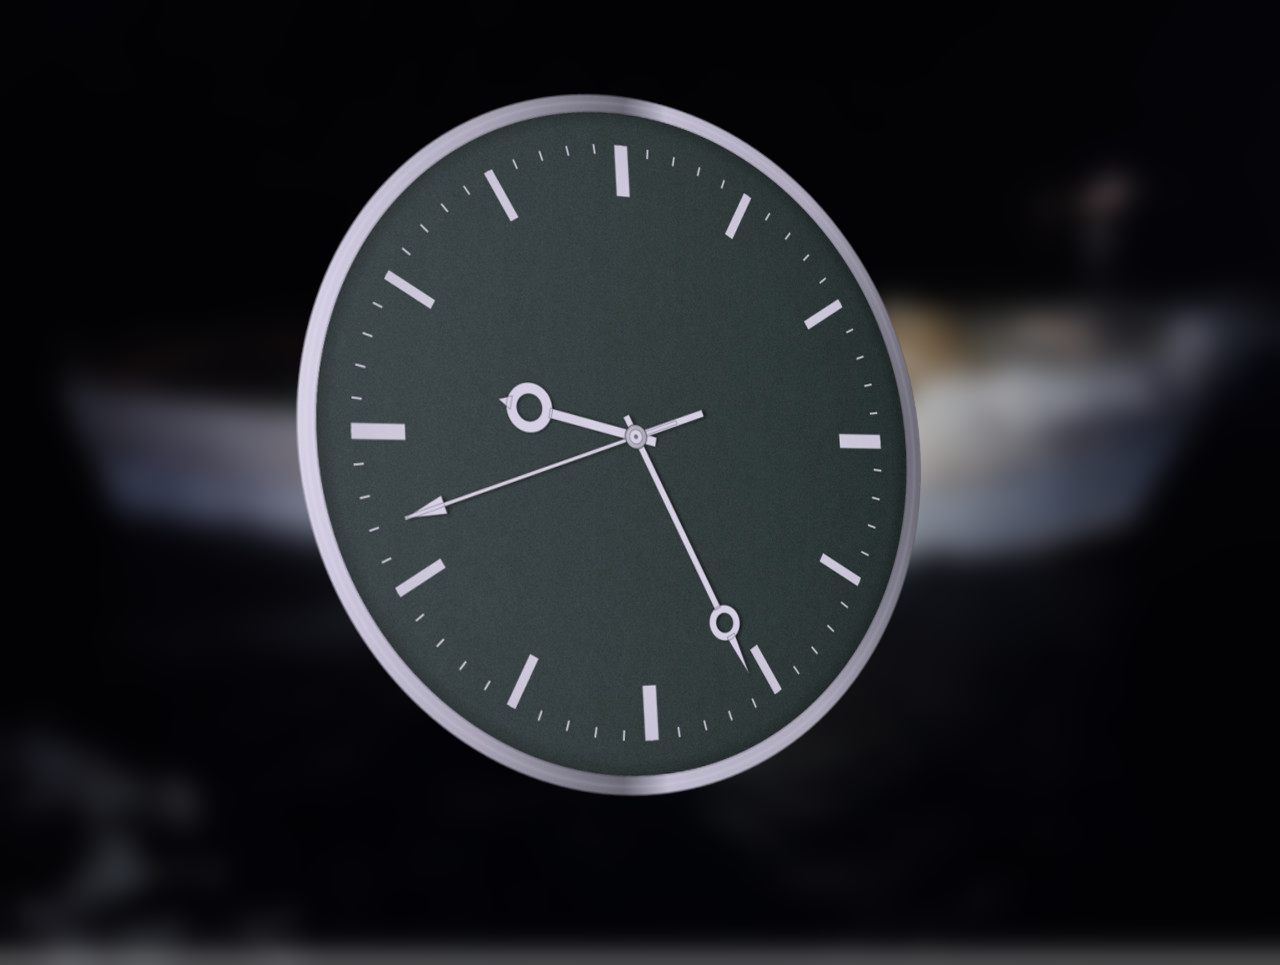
9:25:42
